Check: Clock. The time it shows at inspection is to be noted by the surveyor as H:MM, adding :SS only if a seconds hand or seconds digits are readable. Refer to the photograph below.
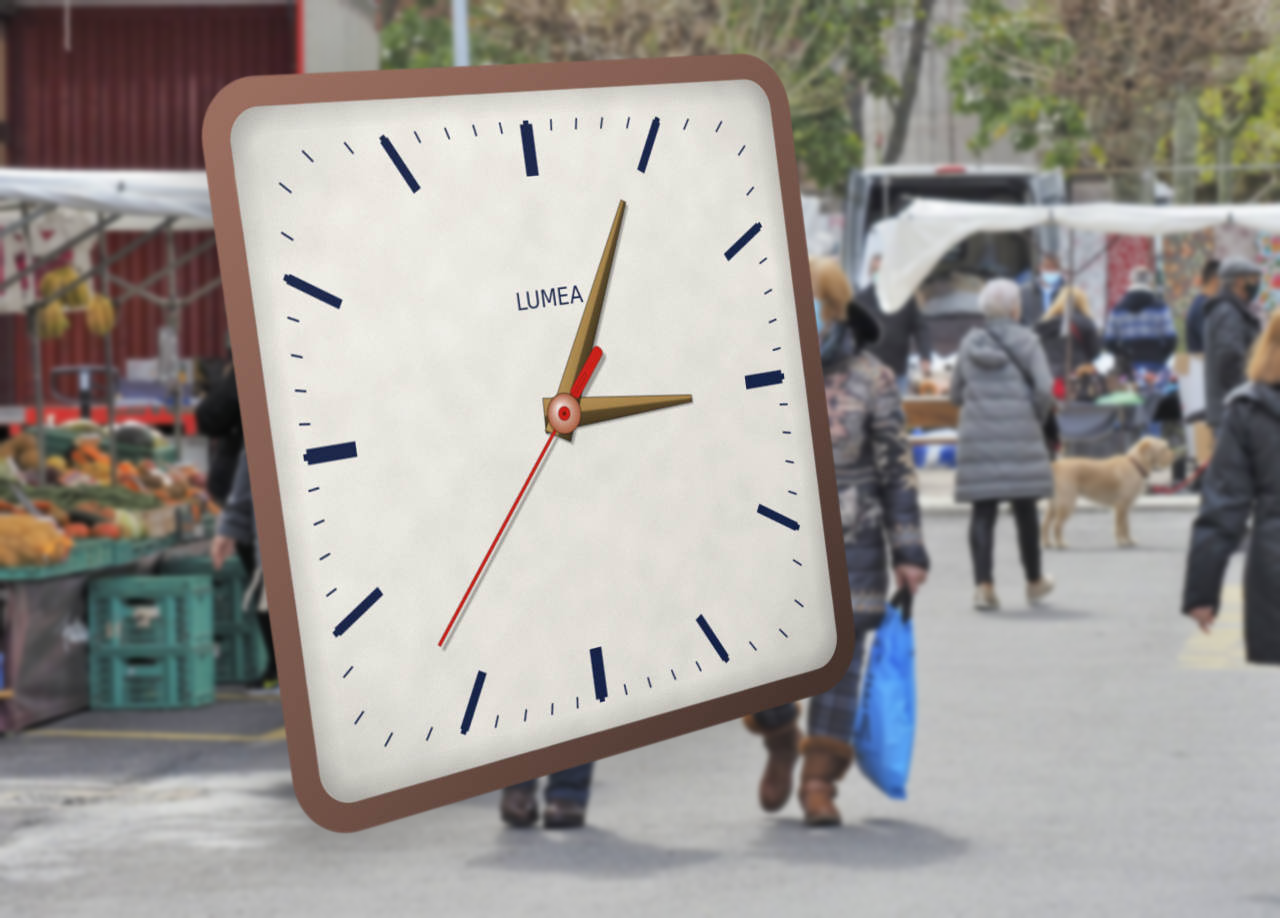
3:04:37
